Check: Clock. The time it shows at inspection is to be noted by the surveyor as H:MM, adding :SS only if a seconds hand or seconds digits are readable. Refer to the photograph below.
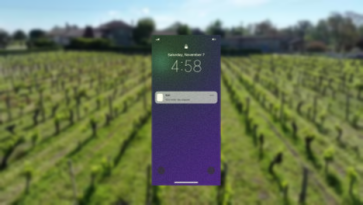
4:58
